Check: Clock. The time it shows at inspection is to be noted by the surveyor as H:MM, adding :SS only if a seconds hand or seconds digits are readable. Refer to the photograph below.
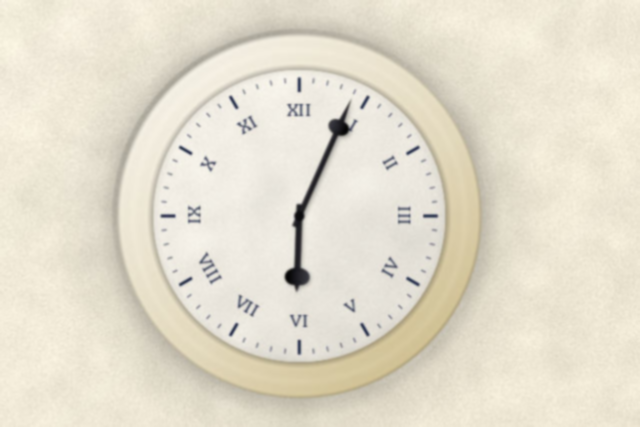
6:04
